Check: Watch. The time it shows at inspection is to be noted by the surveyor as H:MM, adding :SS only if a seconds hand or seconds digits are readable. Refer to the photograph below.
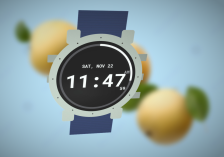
11:47
